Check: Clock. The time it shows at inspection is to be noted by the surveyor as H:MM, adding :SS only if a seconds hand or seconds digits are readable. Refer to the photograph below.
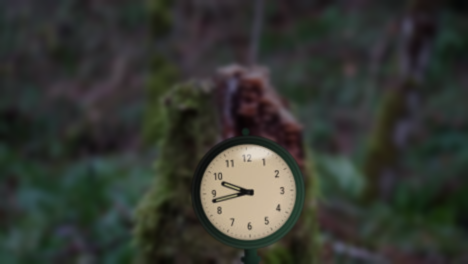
9:43
